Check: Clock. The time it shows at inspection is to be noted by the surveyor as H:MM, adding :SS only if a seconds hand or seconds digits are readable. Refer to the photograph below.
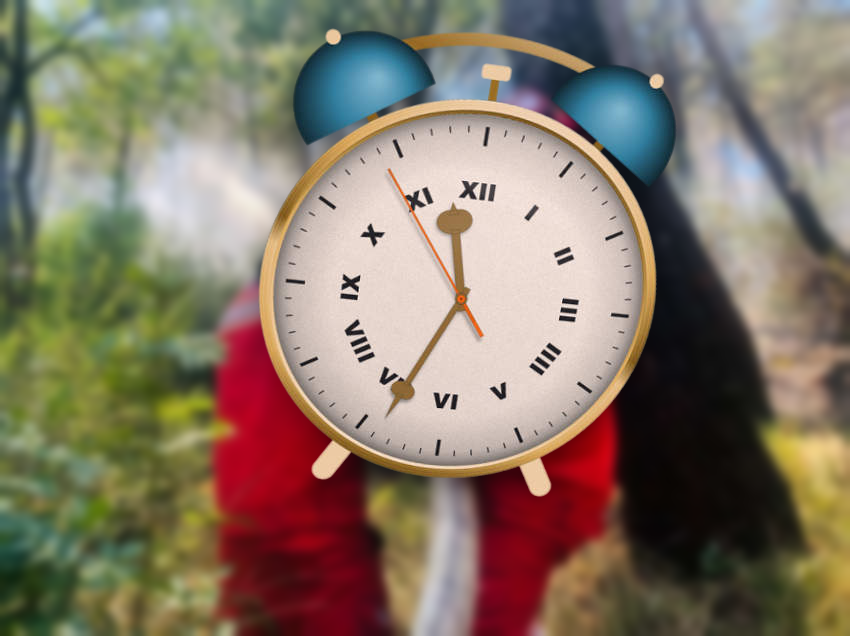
11:33:54
